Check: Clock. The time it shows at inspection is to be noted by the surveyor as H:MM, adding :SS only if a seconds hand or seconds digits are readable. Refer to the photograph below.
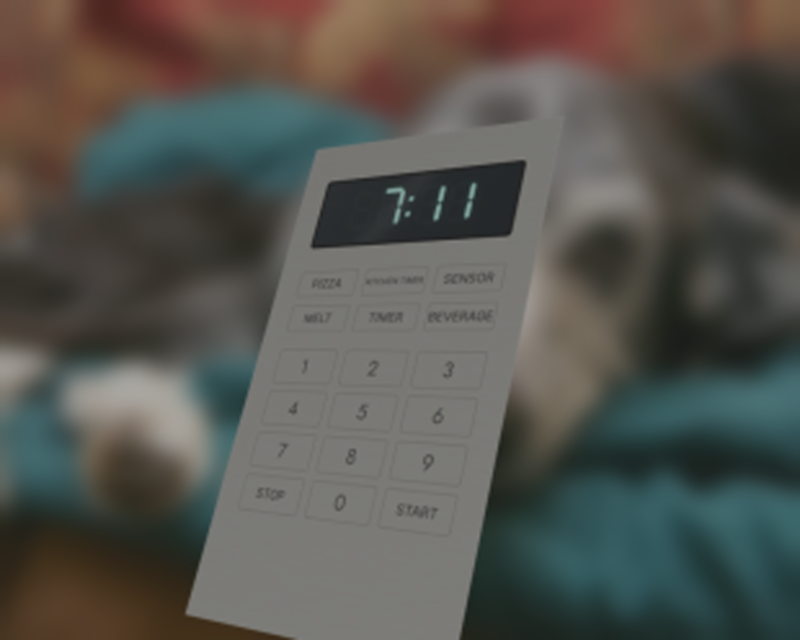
7:11
